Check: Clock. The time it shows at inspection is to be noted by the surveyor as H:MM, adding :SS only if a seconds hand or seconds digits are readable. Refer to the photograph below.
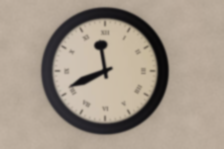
11:41
